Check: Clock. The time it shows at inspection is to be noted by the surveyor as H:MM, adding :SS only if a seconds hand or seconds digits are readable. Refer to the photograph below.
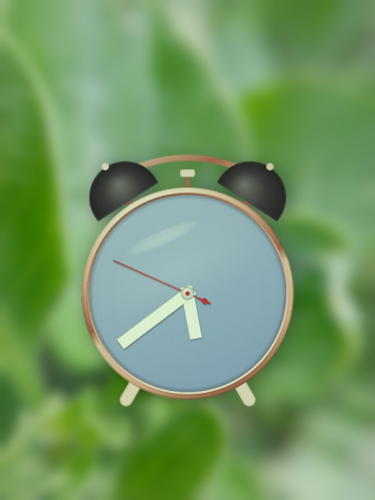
5:38:49
